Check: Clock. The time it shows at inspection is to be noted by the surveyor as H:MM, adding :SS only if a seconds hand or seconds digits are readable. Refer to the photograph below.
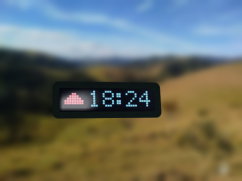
18:24
